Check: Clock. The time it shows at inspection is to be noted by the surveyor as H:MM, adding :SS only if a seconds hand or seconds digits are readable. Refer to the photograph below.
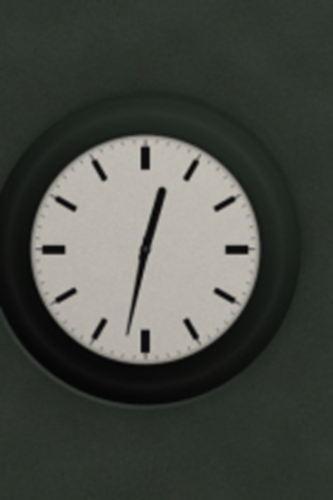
12:32
